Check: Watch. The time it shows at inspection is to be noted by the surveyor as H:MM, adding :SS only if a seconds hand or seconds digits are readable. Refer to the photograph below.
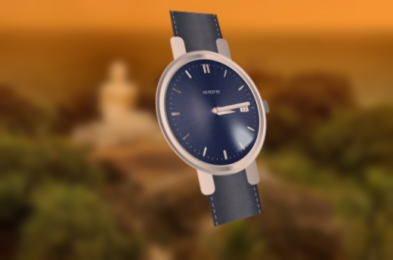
3:14
